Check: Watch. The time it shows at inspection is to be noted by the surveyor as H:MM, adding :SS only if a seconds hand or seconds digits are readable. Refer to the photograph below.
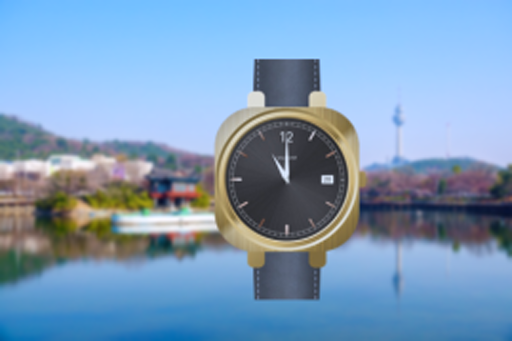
11:00
